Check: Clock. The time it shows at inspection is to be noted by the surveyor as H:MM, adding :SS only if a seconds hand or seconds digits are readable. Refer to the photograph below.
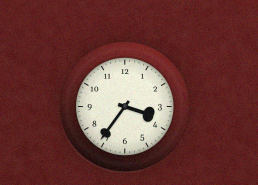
3:36
